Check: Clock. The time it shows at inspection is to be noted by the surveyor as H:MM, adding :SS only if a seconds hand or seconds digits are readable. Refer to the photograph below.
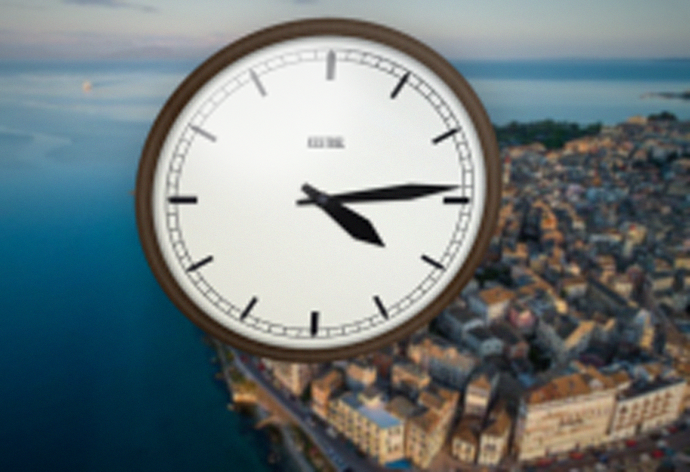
4:14
